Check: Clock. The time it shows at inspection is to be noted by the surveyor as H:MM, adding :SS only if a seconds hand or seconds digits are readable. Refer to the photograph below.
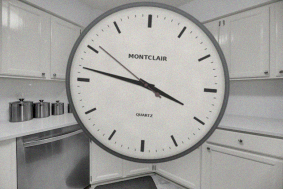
3:46:51
